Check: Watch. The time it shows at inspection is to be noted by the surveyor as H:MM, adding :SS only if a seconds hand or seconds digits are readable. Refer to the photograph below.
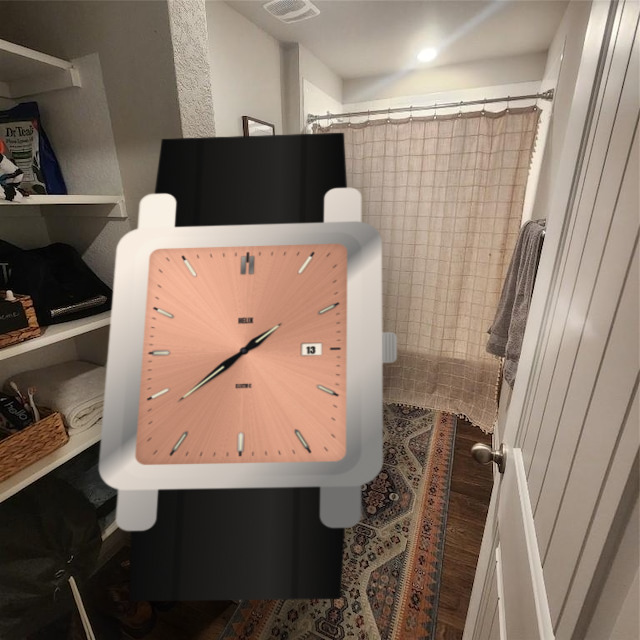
1:38
